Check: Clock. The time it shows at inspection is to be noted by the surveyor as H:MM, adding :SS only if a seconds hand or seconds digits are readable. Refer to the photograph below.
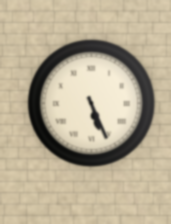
5:26
